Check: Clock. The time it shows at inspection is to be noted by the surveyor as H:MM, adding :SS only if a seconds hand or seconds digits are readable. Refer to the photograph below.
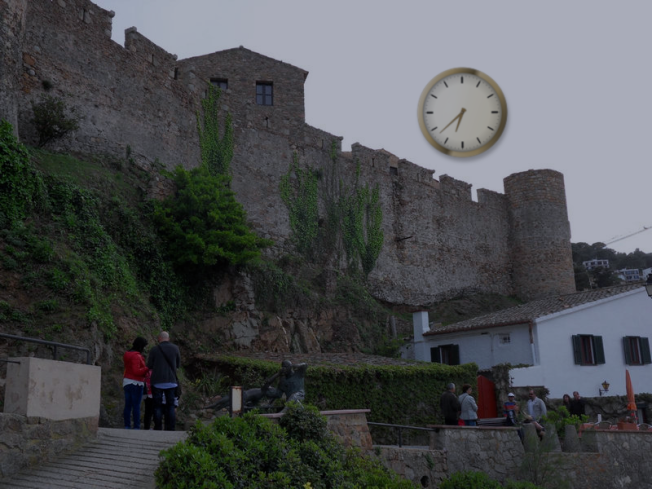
6:38
